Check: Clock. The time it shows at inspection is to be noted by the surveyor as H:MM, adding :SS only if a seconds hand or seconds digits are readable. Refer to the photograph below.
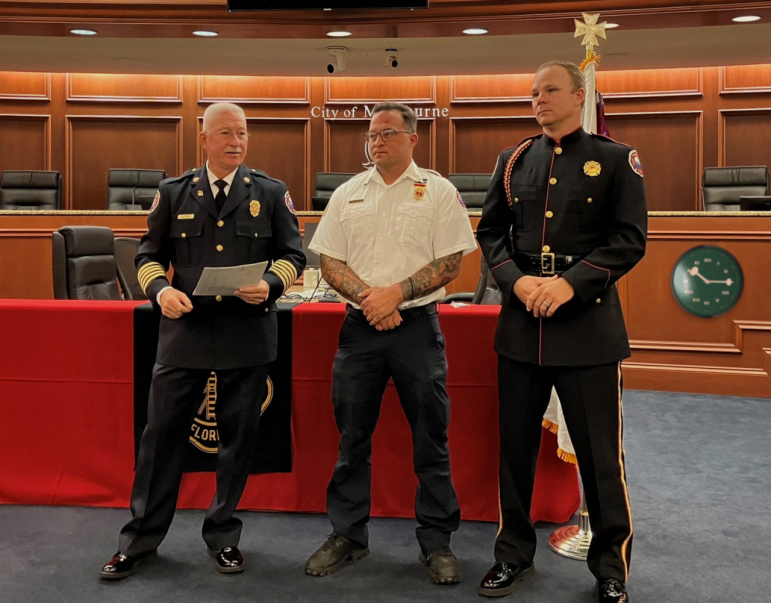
10:15
